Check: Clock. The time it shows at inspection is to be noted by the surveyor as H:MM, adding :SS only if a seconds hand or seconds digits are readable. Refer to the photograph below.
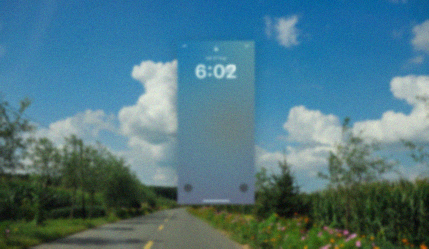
6:02
